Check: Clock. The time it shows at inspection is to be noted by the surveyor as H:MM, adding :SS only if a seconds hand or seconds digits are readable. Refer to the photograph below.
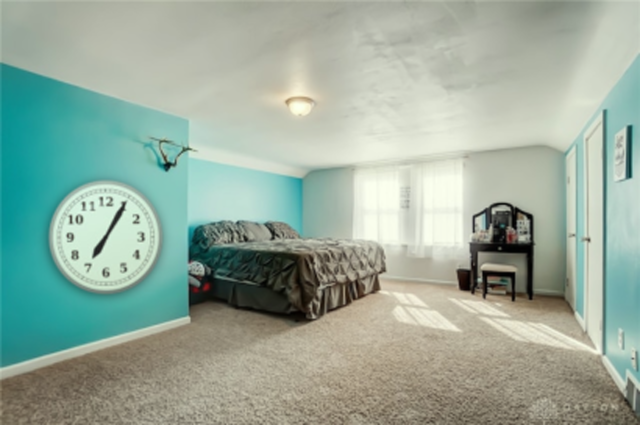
7:05
